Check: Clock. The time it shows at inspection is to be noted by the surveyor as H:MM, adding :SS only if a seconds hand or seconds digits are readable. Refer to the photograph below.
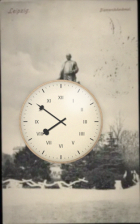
7:51
